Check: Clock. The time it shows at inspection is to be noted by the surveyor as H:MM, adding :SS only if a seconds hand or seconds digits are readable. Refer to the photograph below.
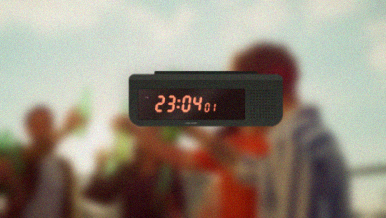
23:04:01
